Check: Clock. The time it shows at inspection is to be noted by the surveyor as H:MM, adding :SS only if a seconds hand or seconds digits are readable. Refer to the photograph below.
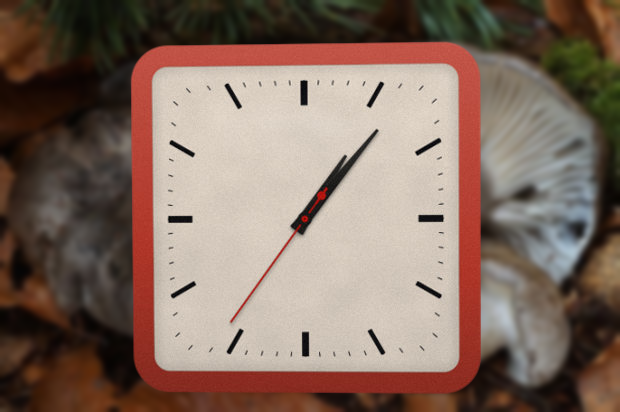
1:06:36
